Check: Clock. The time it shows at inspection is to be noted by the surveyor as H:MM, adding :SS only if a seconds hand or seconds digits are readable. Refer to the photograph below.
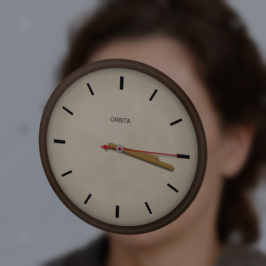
3:17:15
